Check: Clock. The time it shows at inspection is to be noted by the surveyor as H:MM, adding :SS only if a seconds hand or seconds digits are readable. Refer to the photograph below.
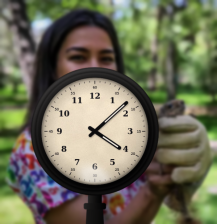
4:08
